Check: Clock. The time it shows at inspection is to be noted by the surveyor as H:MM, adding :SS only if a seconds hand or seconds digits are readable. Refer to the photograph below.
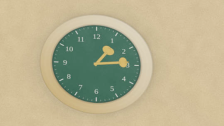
1:14
